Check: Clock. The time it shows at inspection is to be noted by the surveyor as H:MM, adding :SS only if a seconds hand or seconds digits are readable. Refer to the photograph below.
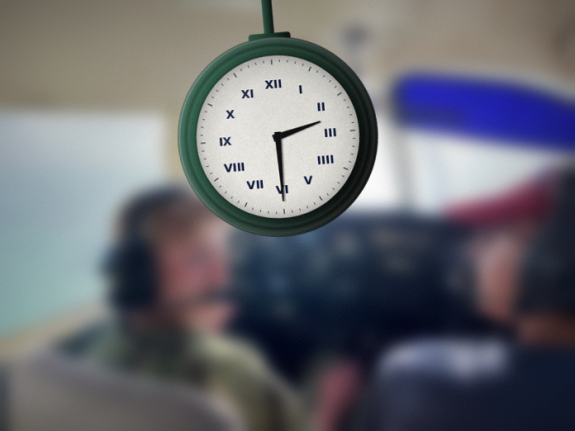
2:30
